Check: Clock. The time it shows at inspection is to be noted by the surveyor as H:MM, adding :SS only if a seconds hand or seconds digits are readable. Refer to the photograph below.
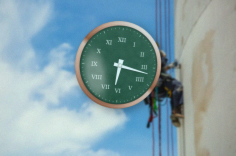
6:17
